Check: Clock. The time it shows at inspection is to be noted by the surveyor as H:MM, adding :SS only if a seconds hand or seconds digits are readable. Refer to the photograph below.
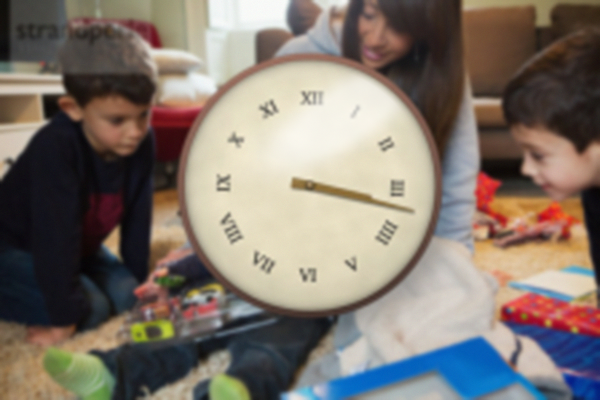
3:17
